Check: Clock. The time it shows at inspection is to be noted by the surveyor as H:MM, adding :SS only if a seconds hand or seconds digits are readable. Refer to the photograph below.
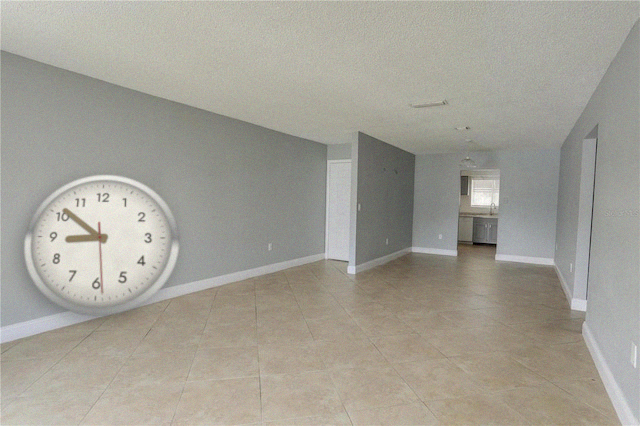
8:51:29
